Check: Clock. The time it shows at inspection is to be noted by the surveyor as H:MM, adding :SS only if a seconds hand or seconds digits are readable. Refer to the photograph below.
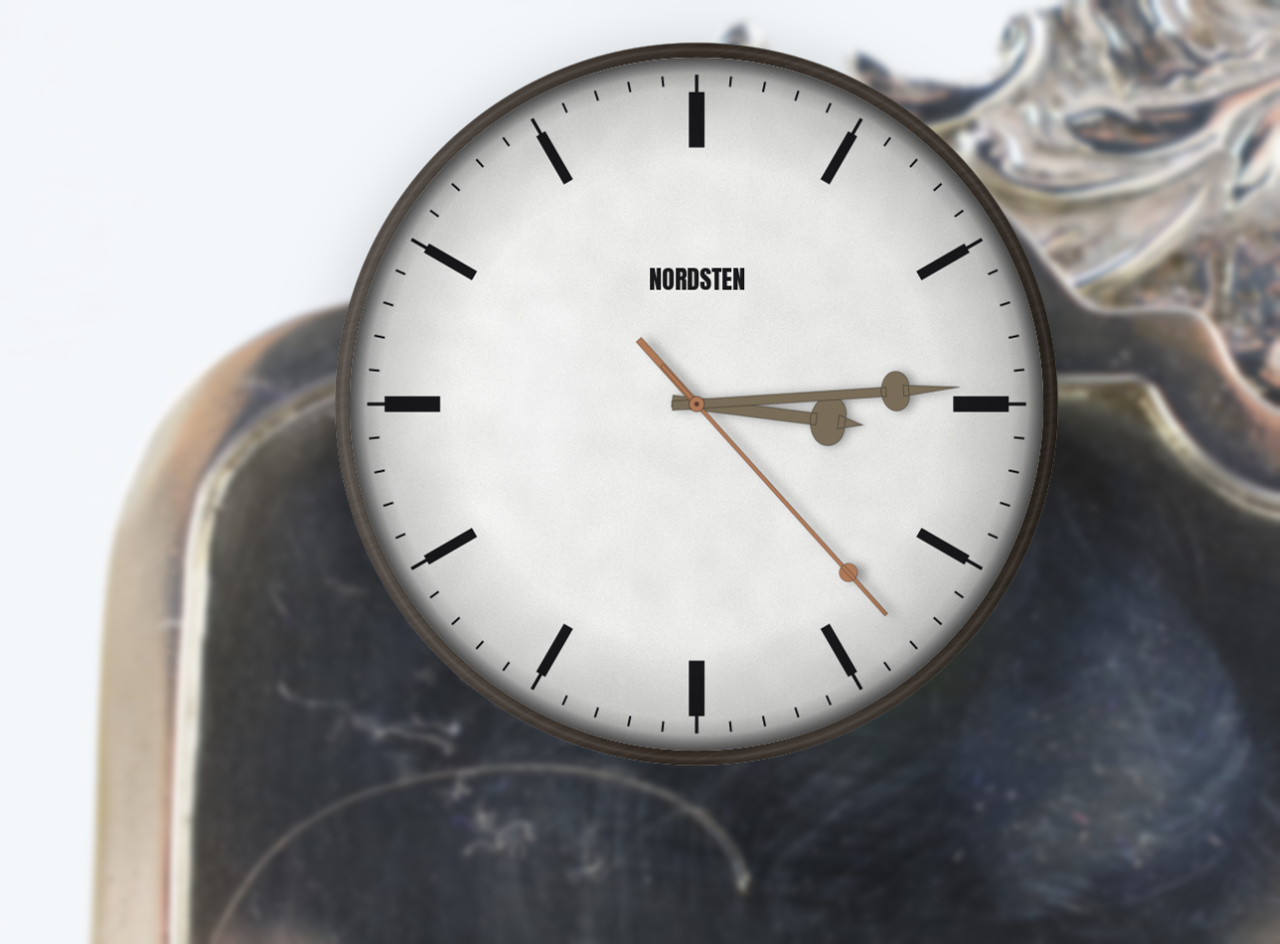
3:14:23
